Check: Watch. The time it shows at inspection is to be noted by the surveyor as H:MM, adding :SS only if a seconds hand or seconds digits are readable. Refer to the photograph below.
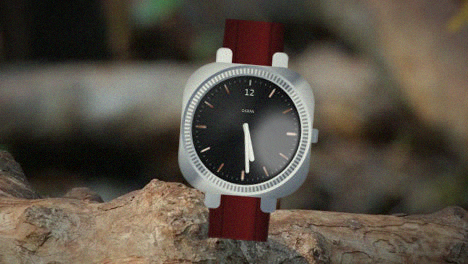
5:29
